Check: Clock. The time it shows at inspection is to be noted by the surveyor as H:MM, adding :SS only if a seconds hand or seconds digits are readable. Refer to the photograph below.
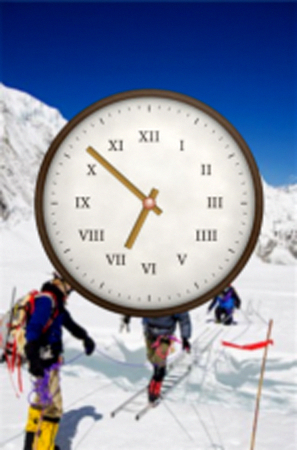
6:52
